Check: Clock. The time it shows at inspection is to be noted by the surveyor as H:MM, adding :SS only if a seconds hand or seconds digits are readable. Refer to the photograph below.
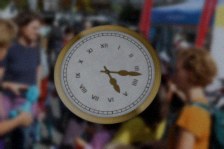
5:17
